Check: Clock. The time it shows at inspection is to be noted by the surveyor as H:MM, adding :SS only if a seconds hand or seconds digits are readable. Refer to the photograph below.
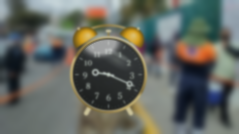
9:19
